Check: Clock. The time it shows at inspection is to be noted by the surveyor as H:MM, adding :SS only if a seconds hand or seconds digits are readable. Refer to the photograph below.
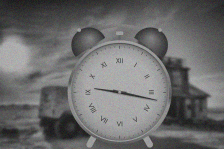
9:17
